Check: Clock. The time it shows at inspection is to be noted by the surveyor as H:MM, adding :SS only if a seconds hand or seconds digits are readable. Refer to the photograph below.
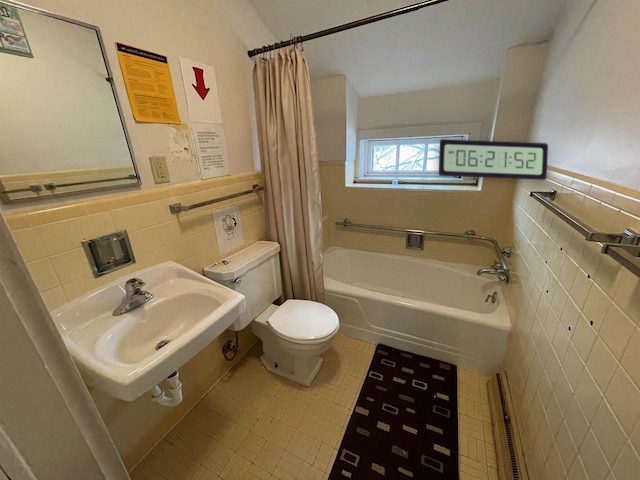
6:21:52
